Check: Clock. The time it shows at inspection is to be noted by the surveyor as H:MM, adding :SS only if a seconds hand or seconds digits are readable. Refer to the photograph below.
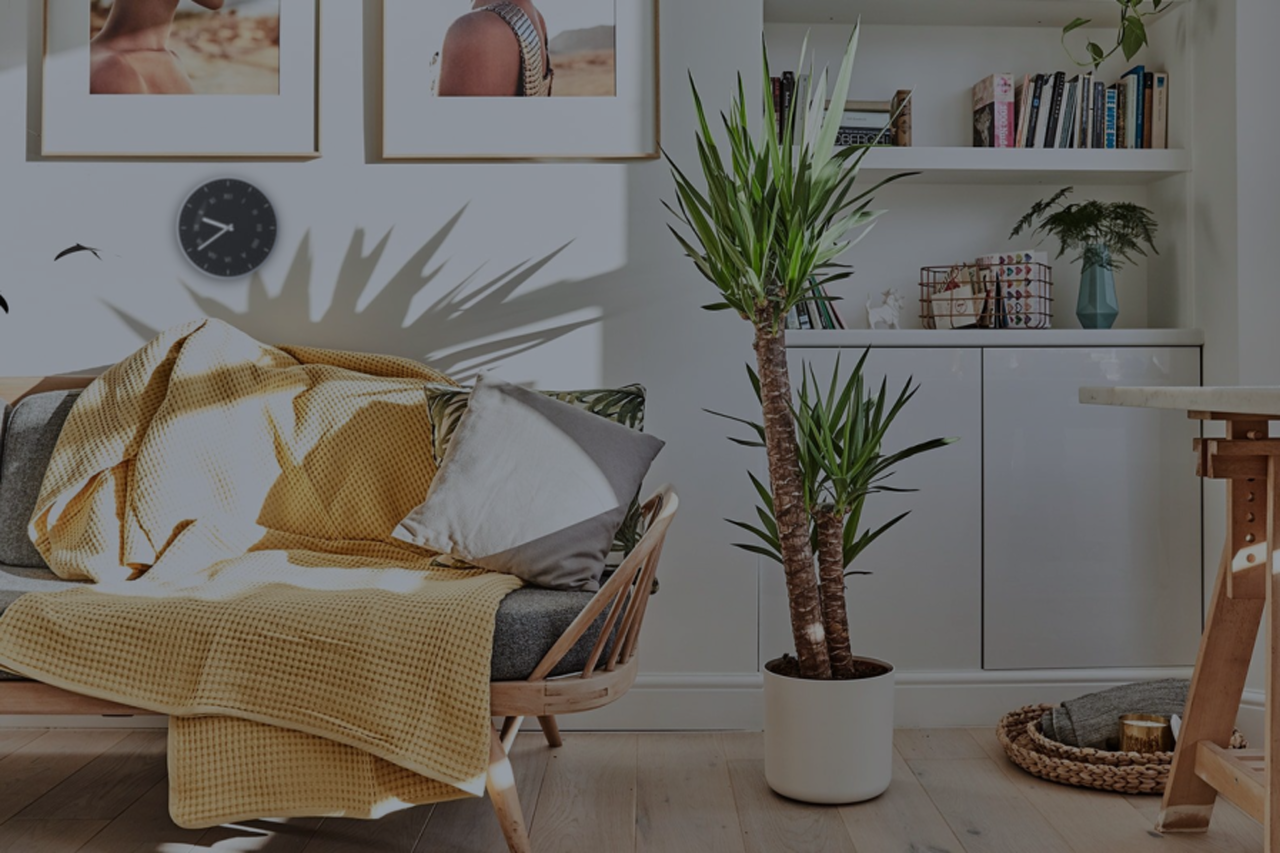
9:39
